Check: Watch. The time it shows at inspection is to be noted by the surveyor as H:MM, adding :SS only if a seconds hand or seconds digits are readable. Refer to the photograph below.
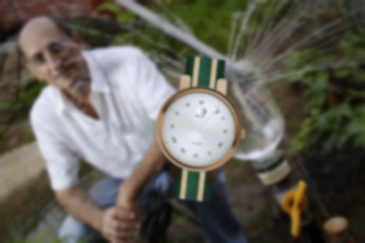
12:06
